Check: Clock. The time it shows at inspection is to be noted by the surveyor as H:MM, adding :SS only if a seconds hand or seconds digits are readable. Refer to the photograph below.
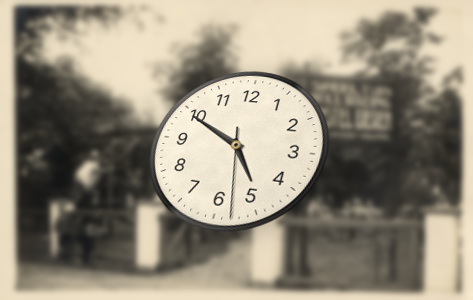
4:49:28
